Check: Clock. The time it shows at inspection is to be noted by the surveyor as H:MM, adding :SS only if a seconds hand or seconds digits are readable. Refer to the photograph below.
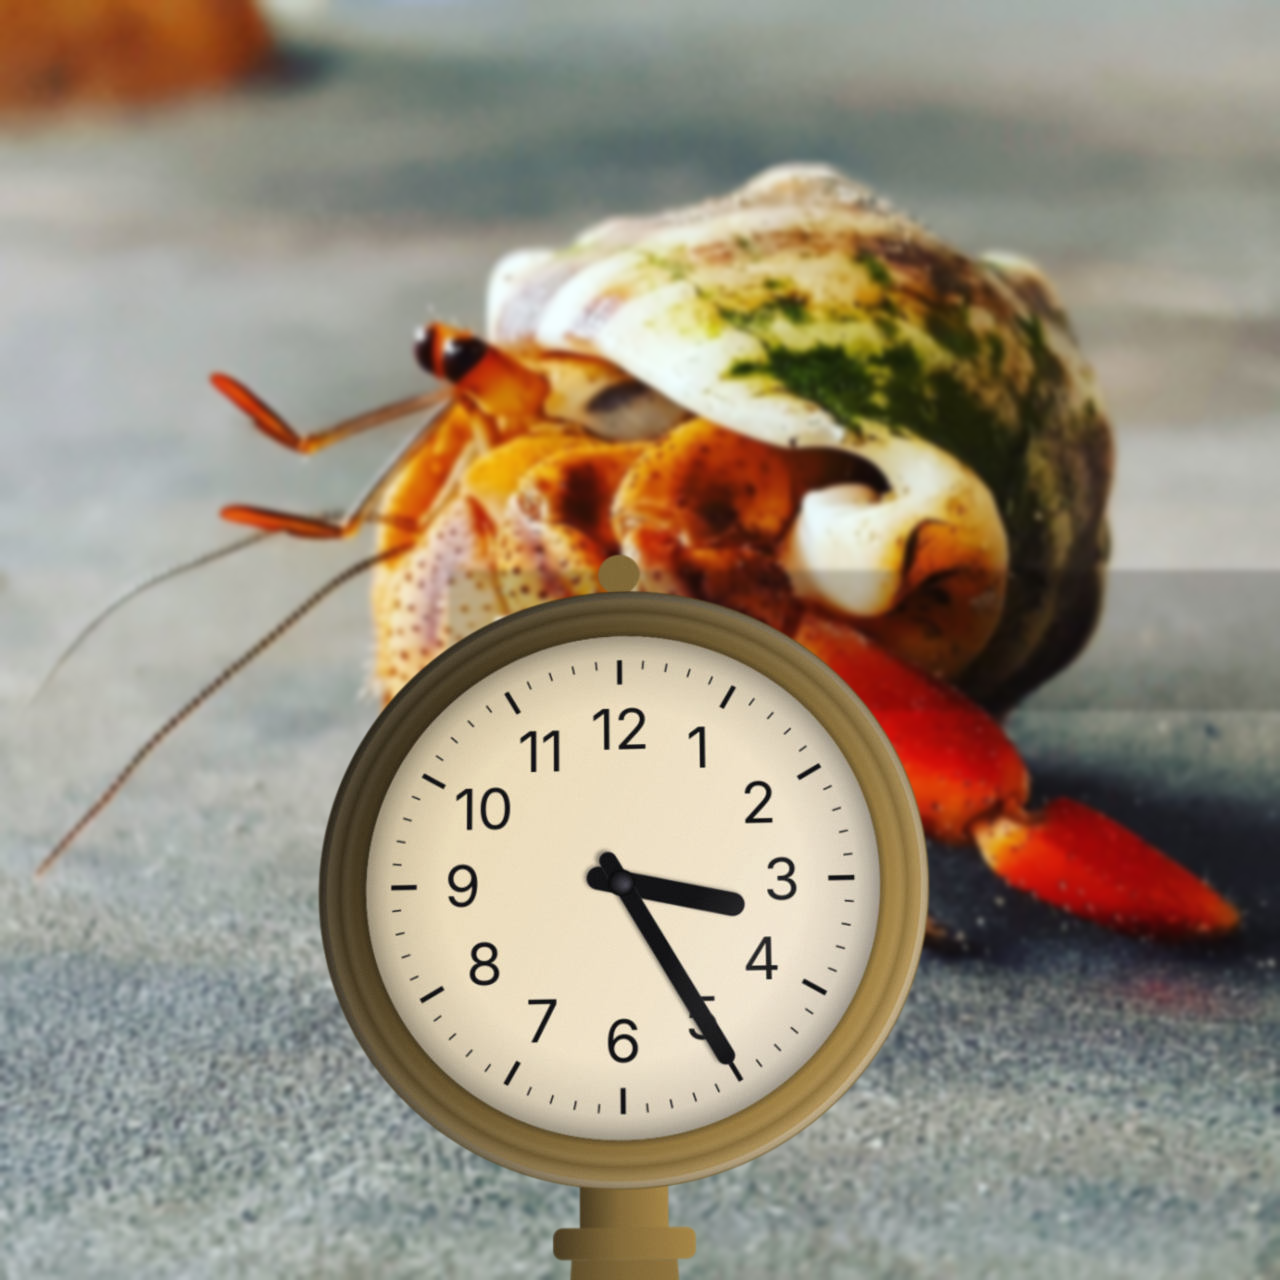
3:25
